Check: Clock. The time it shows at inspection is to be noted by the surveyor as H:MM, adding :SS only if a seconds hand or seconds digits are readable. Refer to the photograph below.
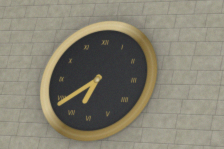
6:39
